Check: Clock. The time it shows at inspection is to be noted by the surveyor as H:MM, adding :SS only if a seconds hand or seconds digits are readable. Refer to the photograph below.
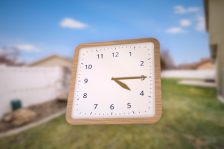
4:15
